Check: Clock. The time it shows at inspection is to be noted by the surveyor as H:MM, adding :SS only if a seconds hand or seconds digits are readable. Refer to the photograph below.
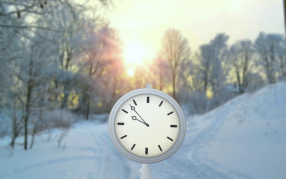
9:53
